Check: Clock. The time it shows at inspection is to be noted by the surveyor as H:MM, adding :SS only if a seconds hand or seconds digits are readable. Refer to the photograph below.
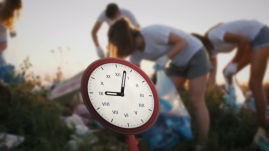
9:03
